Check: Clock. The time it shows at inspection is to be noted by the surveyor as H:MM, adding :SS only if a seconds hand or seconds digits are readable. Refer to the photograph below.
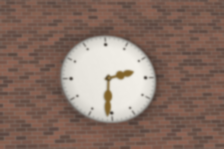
2:31
